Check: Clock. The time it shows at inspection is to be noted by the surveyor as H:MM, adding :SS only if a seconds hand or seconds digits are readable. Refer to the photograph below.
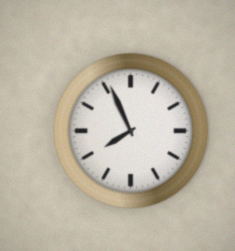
7:56
